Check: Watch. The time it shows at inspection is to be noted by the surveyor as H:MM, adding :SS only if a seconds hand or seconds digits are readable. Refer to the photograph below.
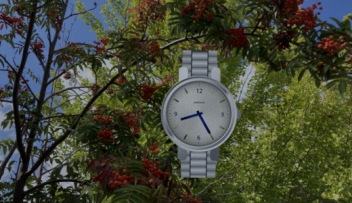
8:25
